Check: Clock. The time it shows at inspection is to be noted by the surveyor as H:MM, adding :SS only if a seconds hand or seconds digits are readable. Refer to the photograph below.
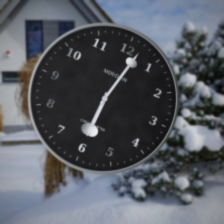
6:02
